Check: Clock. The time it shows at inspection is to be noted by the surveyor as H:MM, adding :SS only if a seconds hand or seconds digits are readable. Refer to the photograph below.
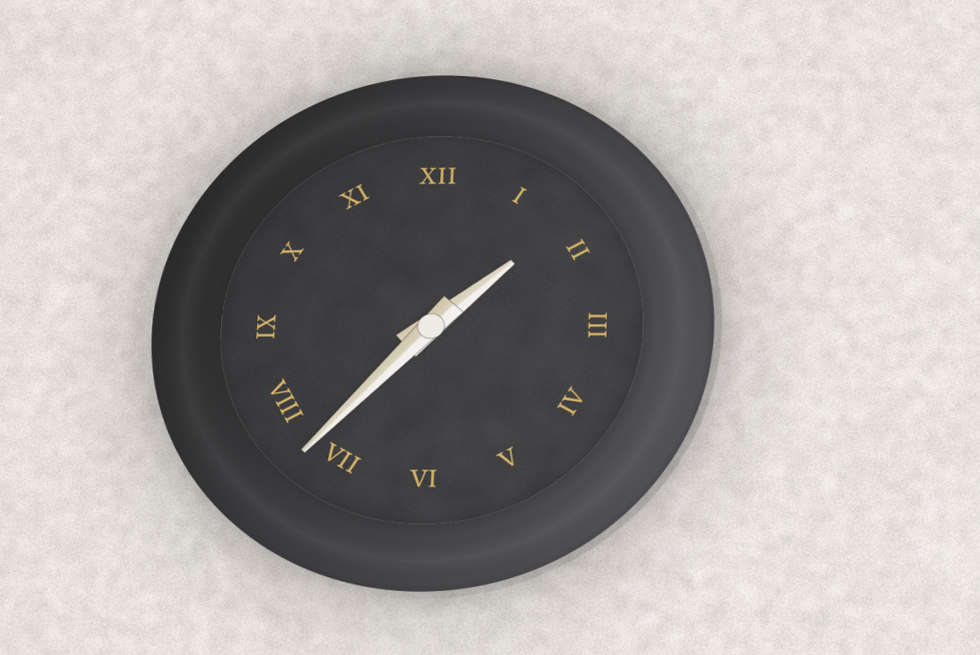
1:37
